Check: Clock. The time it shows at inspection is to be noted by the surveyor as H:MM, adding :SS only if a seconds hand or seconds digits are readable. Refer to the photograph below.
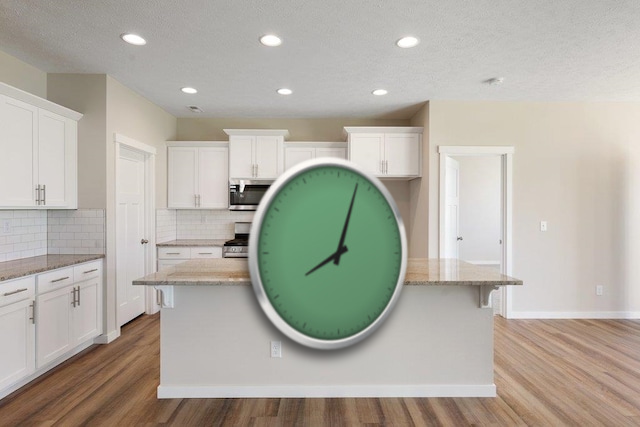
8:03
